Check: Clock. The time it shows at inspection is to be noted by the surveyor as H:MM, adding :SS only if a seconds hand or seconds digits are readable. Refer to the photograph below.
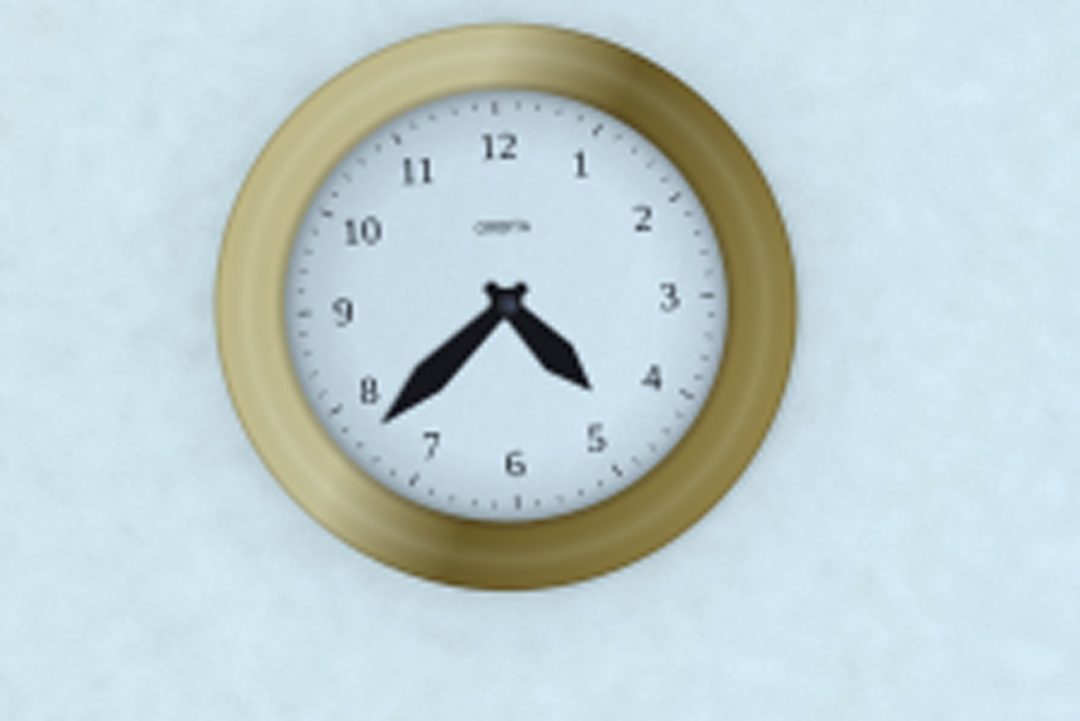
4:38
